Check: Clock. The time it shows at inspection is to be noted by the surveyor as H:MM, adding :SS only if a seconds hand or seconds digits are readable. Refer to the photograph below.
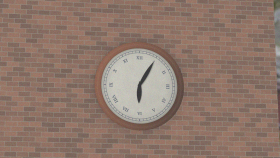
6:05
